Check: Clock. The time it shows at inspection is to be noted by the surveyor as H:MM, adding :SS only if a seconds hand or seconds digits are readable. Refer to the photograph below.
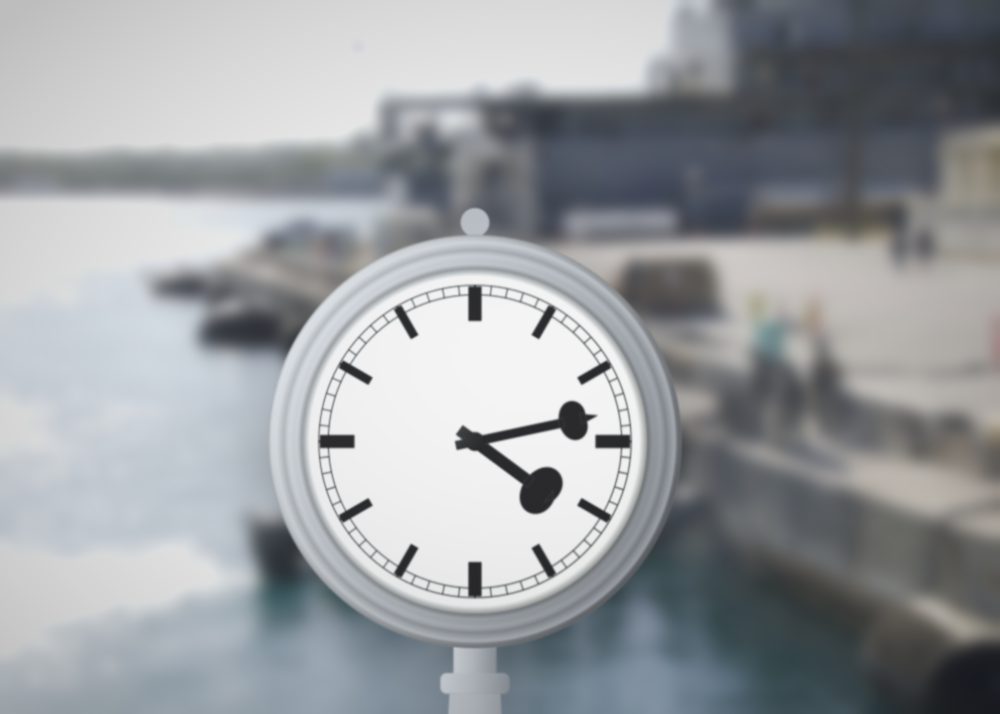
4:13
